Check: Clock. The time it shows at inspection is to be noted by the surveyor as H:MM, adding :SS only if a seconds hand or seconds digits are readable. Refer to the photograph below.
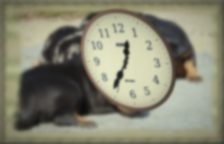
12:36
